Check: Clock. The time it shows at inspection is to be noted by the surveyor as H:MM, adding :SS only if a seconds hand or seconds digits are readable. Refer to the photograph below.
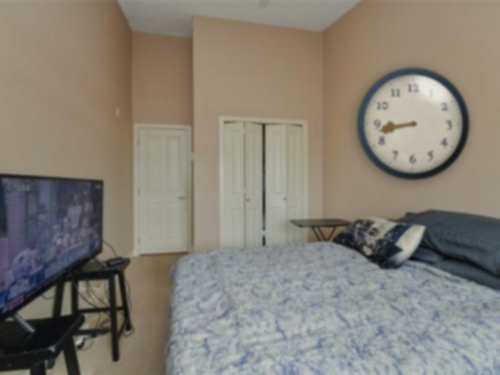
8:43
